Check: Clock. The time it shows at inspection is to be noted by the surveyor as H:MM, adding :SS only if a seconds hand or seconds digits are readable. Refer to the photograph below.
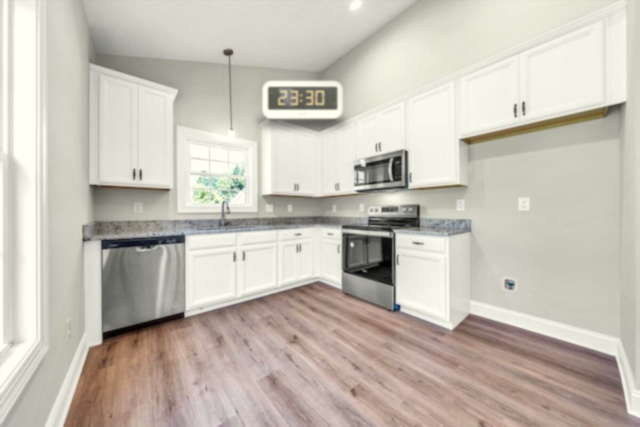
23:30
